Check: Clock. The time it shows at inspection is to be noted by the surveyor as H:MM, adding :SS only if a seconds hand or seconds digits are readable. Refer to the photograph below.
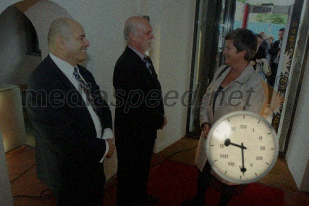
9:29
